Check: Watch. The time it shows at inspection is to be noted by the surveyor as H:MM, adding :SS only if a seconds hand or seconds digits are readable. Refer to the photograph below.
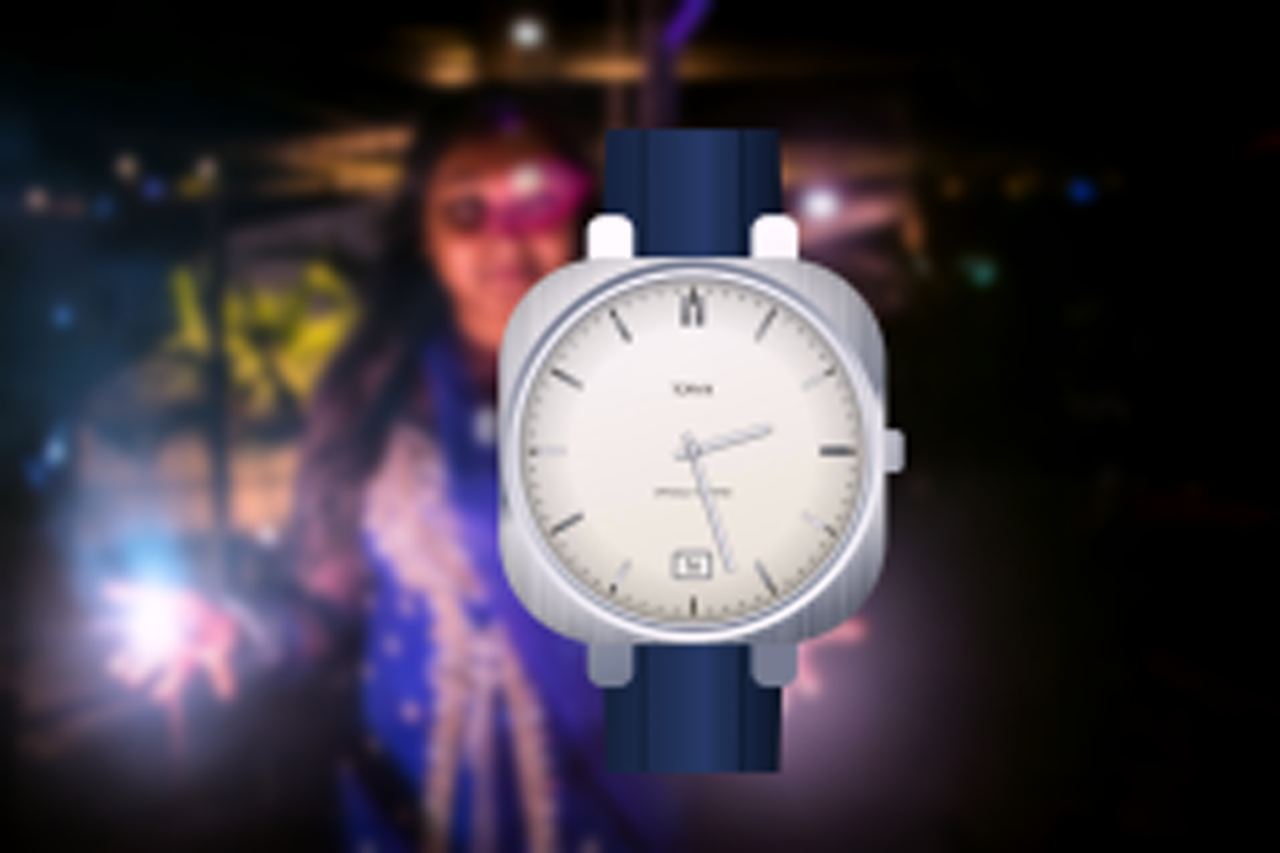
2:27
